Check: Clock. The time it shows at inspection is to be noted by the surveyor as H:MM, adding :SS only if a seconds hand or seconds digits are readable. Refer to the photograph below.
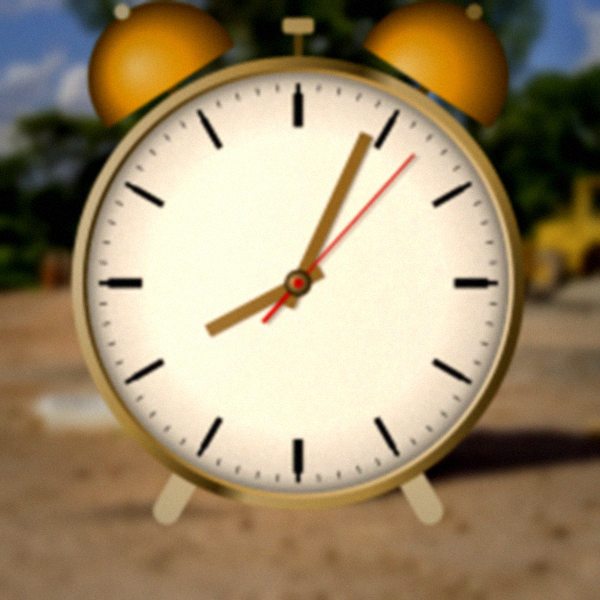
8:04:07
